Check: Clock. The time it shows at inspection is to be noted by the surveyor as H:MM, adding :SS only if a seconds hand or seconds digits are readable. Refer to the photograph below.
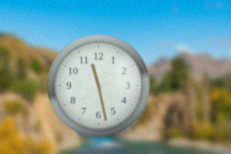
11:28
